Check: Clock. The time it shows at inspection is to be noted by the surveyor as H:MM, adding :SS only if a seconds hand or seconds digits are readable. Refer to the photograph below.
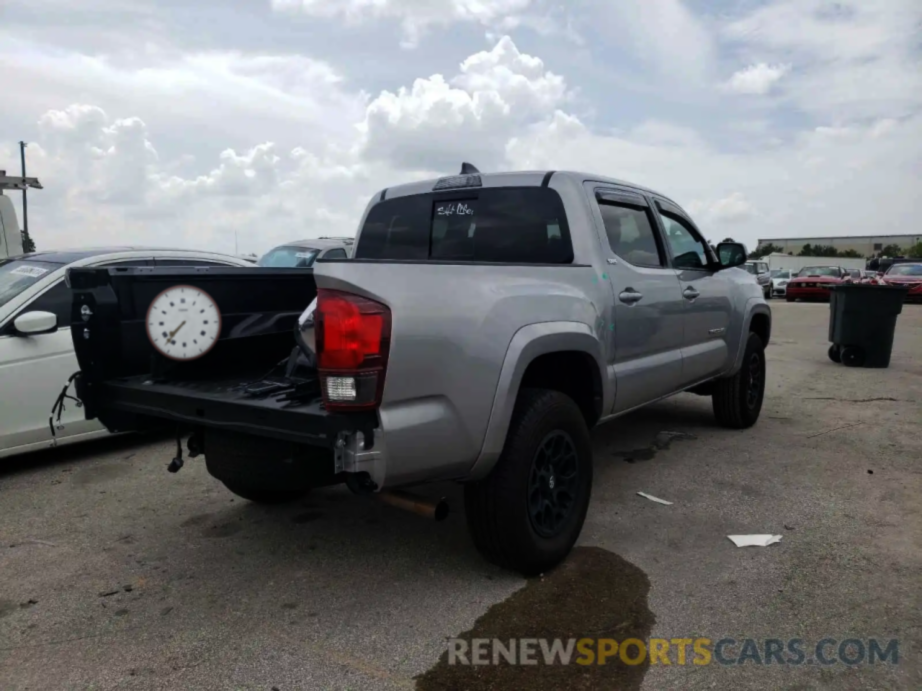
7:37
